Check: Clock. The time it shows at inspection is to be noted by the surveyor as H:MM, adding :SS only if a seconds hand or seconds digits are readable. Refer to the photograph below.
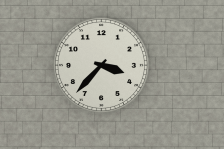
3:37
